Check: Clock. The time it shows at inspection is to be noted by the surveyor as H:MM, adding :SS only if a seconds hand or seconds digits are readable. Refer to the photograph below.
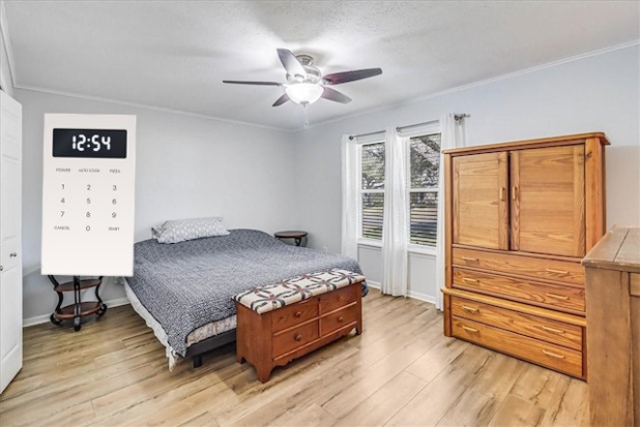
12:54
